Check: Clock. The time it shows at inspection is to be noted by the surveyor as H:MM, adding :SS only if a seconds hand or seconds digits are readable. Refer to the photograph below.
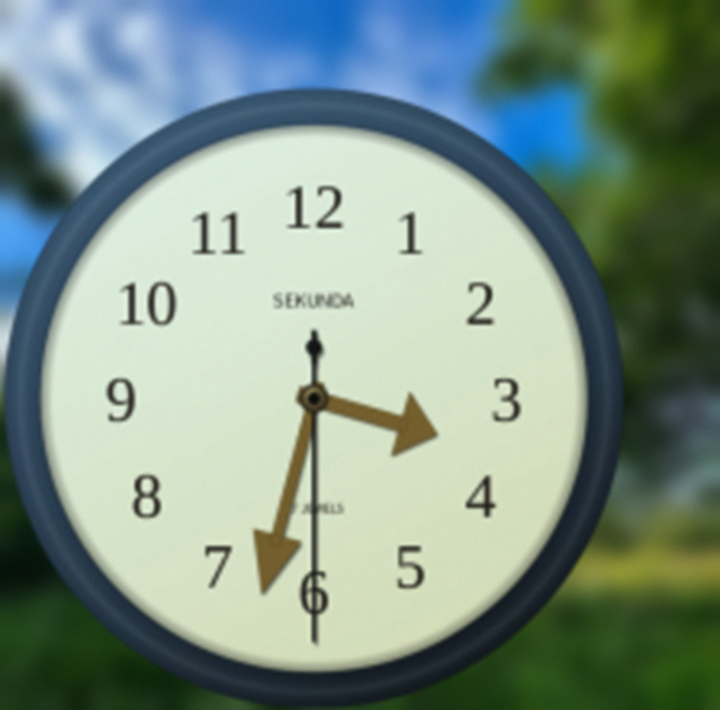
3:32:30
